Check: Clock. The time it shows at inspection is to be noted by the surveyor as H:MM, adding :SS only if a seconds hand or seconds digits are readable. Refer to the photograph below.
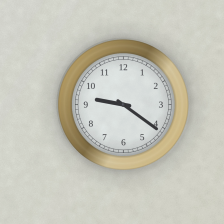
9:21
